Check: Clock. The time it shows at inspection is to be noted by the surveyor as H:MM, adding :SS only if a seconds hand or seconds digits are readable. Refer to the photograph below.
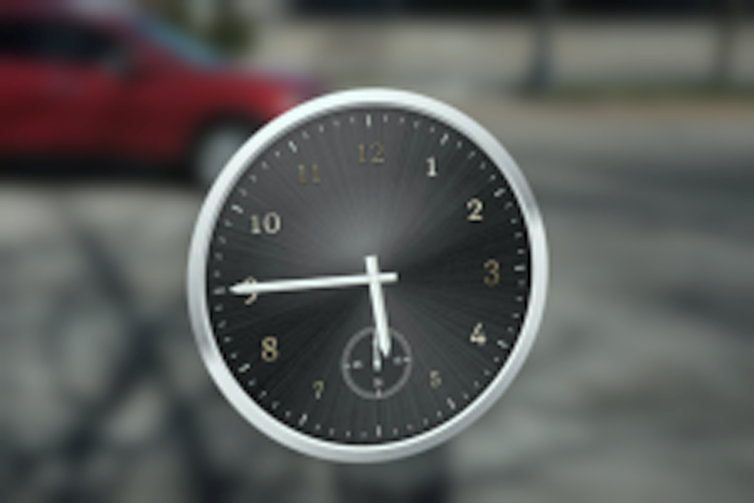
5:45
